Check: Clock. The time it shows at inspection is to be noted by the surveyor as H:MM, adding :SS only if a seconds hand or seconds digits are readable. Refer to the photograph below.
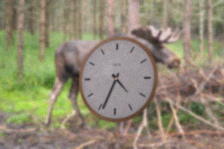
4:34
